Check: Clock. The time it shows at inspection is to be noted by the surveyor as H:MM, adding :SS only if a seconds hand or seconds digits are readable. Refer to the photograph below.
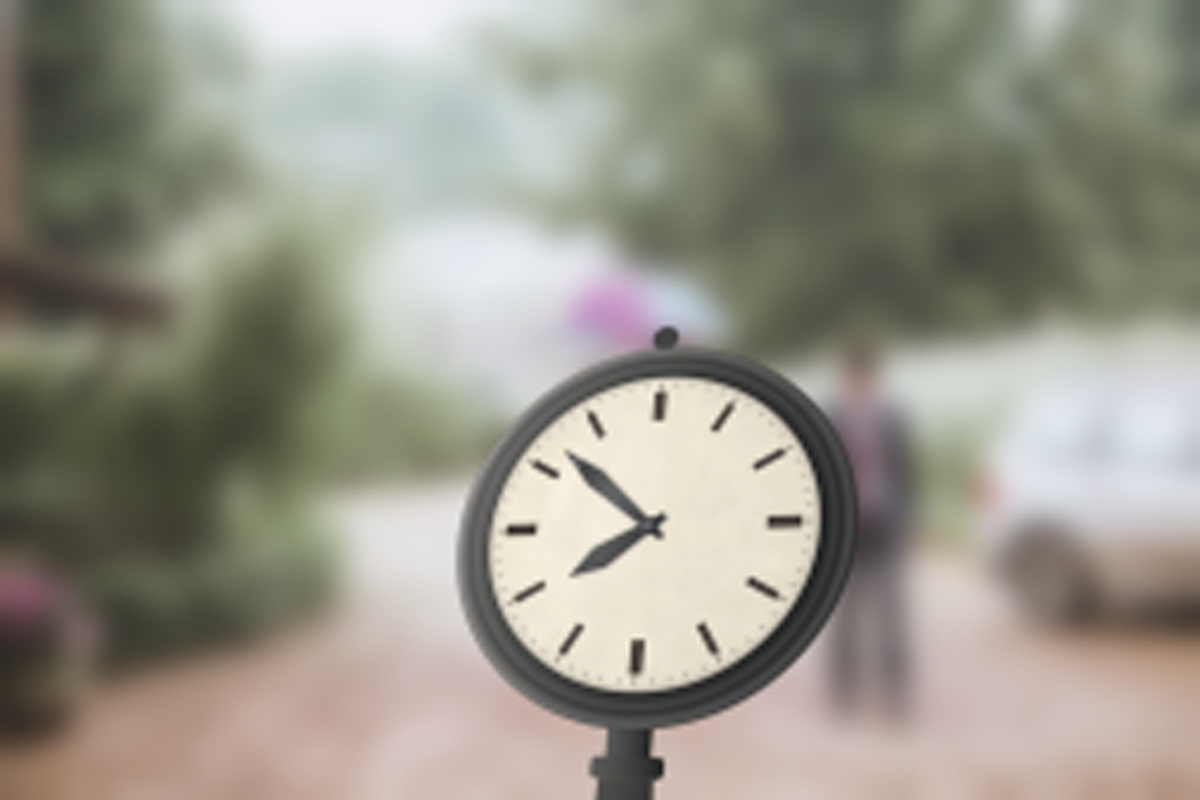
7:52
